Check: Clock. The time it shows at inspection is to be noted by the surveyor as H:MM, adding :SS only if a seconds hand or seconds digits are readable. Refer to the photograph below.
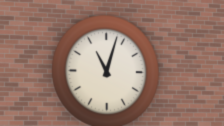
11:03
